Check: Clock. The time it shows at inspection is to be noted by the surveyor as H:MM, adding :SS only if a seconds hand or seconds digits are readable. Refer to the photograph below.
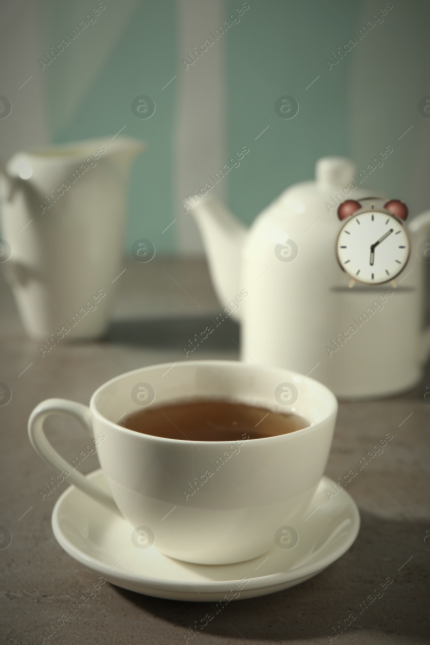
6:08
